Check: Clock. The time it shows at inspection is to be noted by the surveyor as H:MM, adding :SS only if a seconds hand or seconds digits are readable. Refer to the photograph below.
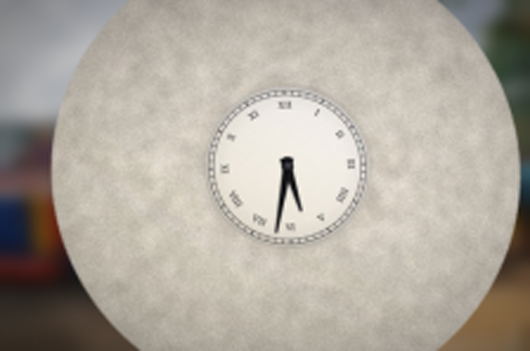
5:32
